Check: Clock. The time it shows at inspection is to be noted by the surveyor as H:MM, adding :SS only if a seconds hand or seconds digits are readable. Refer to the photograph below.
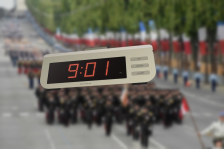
9:01
